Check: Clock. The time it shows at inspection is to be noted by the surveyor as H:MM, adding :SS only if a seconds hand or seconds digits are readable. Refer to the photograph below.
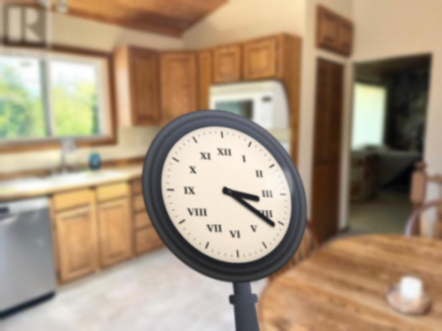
3:21
